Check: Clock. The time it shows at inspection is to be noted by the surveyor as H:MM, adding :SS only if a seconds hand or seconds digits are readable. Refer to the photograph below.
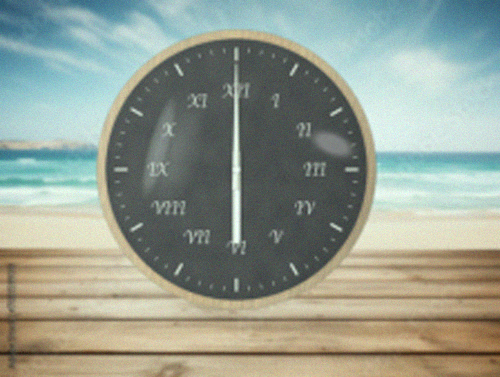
6:00
